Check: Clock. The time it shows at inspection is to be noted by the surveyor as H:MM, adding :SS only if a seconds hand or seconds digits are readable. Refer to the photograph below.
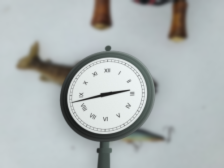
2:43
